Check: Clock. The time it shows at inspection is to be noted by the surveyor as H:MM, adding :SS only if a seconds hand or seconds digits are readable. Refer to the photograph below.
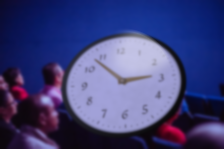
2:53
